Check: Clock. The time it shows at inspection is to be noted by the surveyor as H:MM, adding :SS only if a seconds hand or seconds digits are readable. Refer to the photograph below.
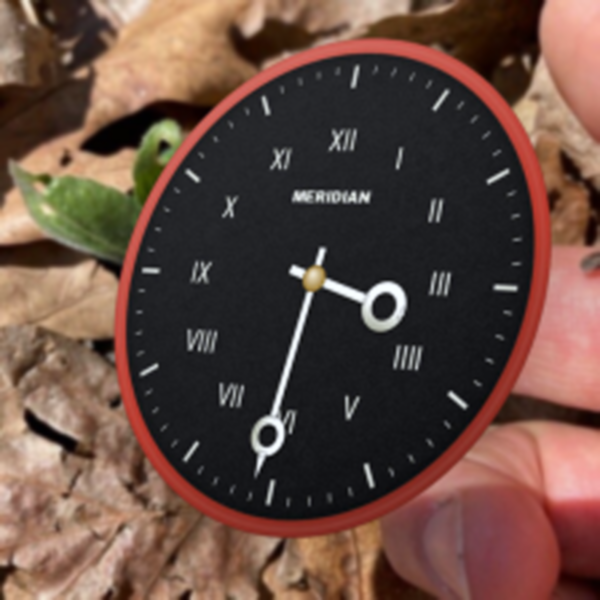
3:31
